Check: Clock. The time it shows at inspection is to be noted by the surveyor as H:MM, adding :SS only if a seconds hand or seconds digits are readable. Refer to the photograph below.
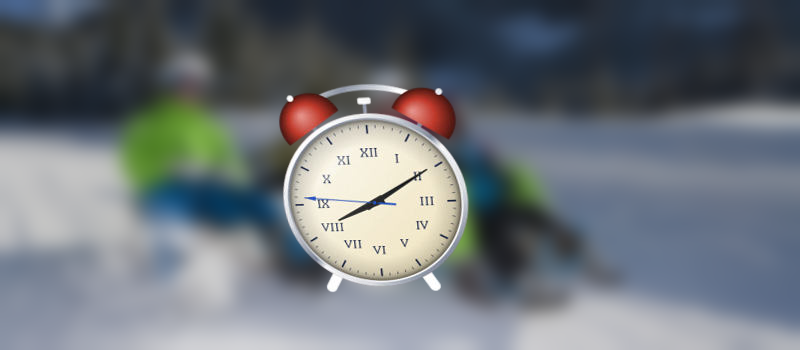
8:09:46
